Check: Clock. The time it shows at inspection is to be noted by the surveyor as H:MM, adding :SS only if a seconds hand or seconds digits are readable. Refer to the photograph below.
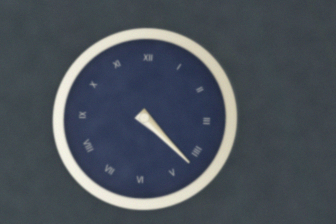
4:22
